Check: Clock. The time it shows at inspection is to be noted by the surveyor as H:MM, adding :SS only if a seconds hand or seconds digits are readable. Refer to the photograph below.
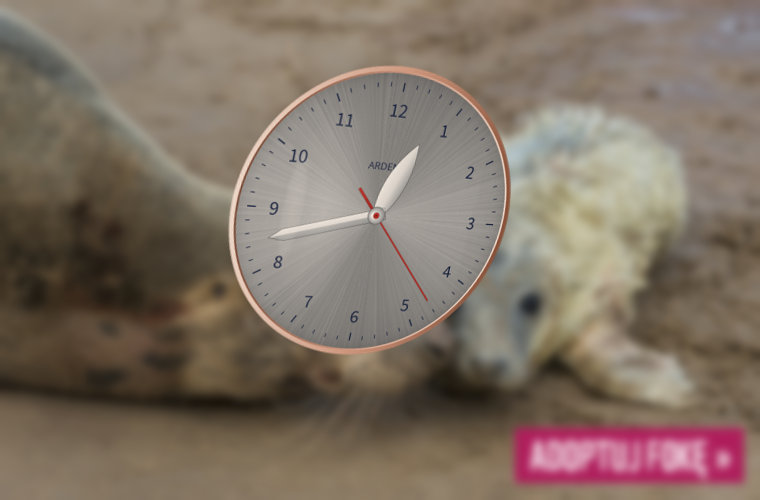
12:42:23
